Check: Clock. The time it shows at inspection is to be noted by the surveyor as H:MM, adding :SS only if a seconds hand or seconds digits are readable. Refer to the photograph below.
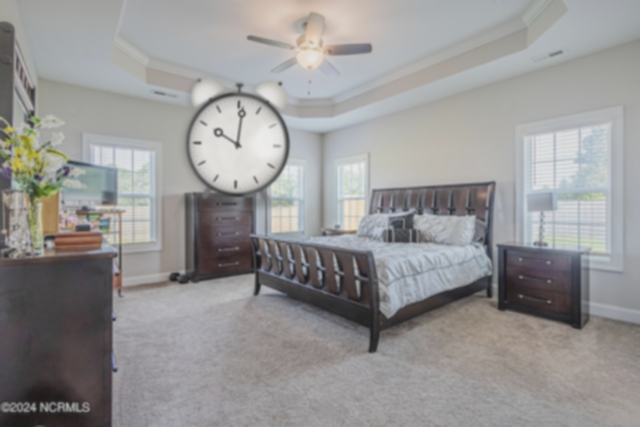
10:01
